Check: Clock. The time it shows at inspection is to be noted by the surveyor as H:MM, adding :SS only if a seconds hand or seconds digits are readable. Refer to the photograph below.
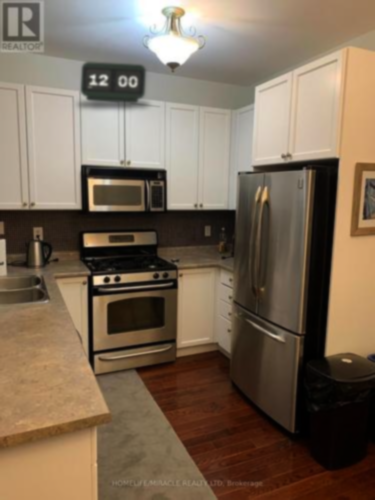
12:00
